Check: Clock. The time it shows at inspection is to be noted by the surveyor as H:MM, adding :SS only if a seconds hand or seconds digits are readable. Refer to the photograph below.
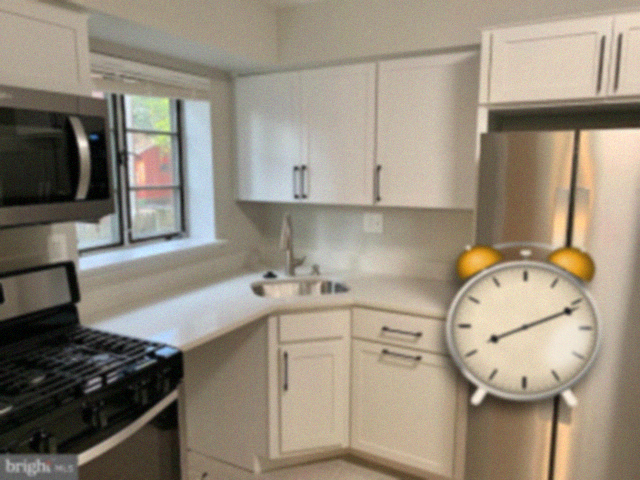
8:11
